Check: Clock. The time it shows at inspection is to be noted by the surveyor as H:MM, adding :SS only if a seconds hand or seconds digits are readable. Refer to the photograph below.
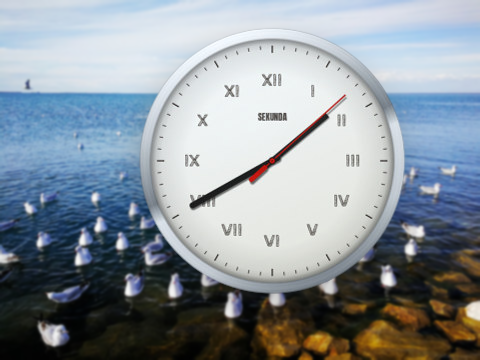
1:40:08
